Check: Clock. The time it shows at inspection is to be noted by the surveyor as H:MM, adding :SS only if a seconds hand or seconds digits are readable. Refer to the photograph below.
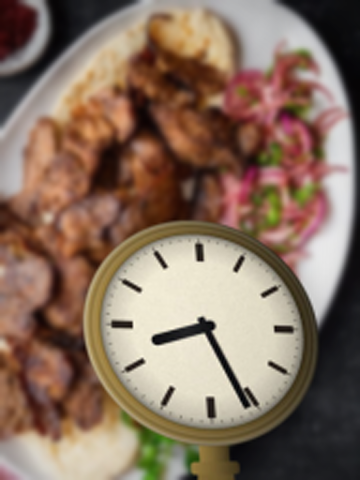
8:26
